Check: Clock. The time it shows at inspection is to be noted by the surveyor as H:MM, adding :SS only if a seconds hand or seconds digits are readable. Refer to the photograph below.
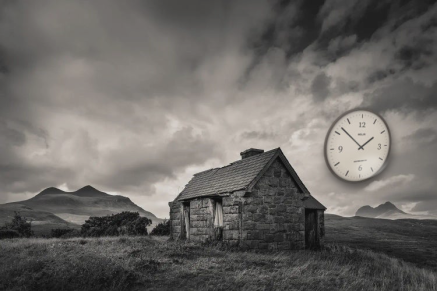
1:52
